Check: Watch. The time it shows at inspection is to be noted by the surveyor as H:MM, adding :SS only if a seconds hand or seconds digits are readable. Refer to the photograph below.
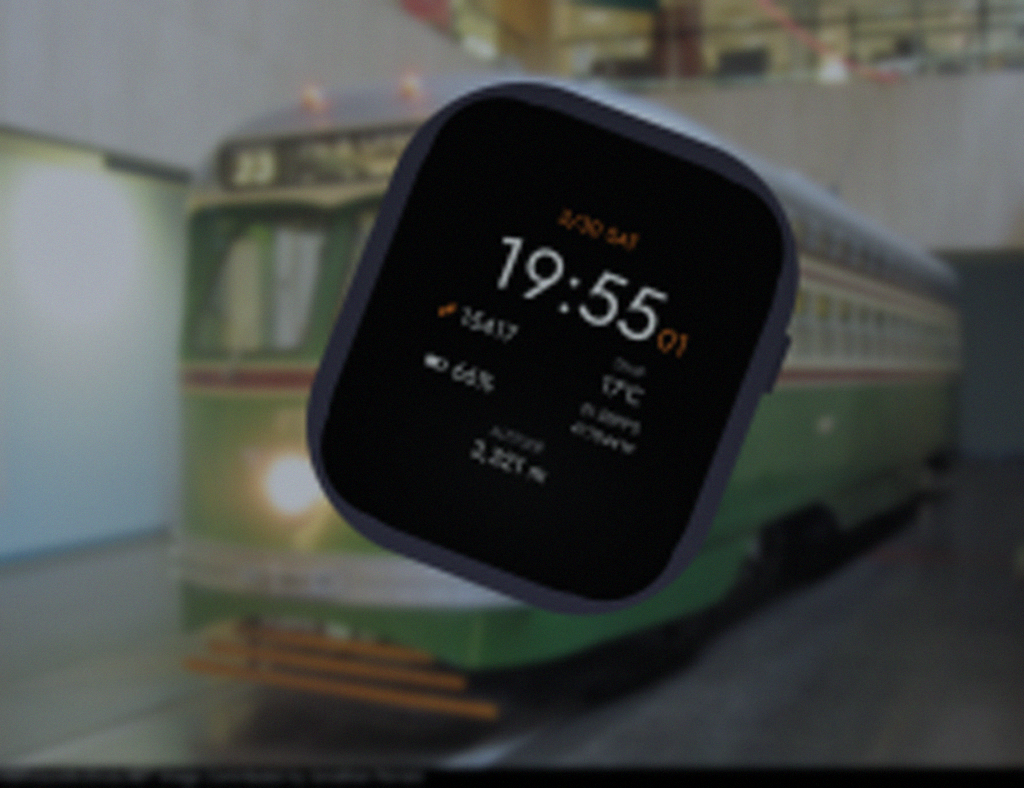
19:55
